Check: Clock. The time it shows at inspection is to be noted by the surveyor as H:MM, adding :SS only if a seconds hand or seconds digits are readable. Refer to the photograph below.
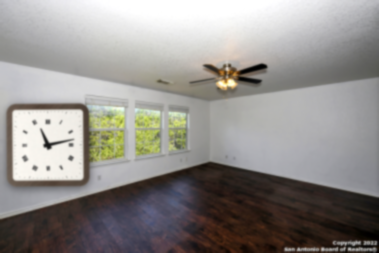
11:13
